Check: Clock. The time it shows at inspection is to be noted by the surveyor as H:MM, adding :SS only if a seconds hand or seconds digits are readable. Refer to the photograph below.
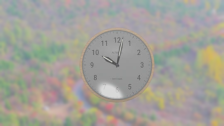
10:02
